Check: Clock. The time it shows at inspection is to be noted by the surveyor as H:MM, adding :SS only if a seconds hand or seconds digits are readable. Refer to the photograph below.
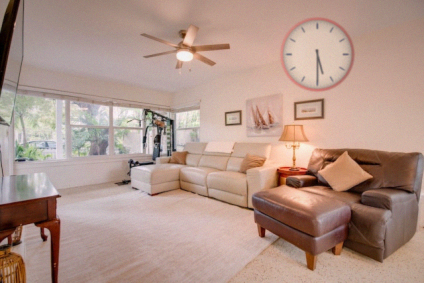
5:30
